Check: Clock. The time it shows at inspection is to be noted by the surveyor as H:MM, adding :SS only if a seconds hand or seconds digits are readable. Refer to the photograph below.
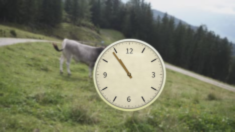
10:54
